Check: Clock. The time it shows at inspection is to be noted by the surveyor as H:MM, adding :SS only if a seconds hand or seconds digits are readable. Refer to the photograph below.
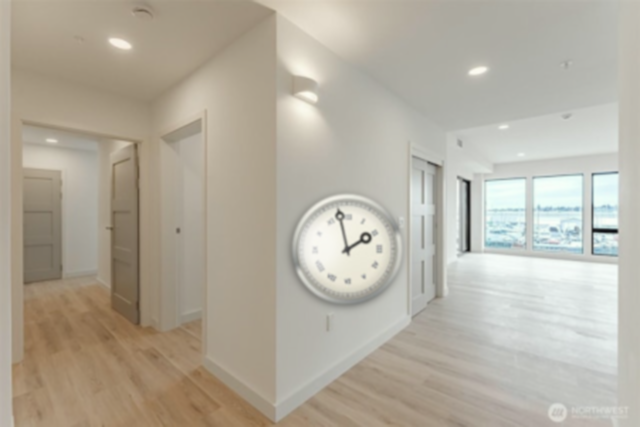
1:58
